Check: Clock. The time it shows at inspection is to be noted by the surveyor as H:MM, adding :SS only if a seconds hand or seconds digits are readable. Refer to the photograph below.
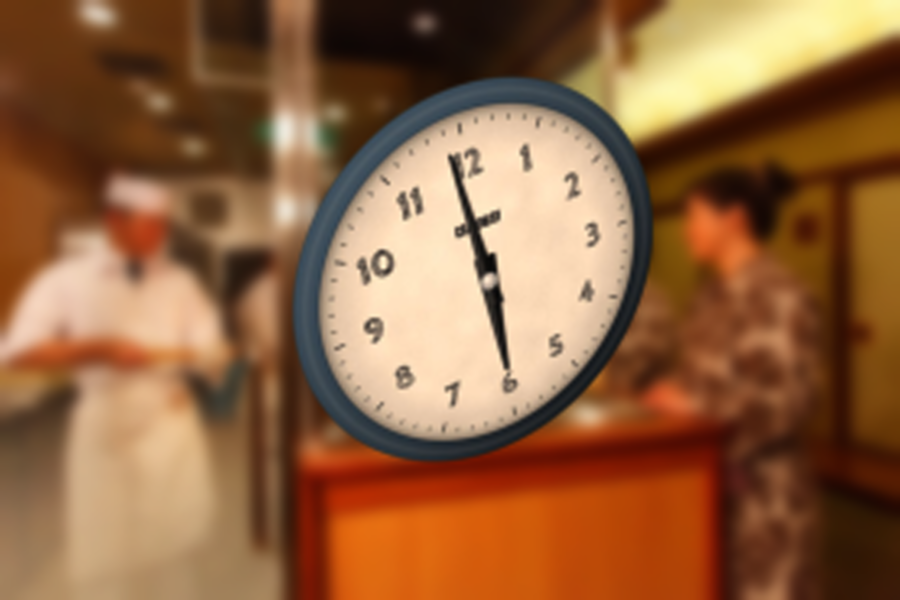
5:59
